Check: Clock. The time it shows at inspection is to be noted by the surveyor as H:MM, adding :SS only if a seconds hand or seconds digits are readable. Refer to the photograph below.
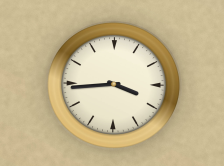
3:44
